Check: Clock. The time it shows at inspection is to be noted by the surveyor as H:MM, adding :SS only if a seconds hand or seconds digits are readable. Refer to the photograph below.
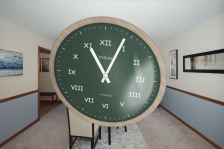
11:04
